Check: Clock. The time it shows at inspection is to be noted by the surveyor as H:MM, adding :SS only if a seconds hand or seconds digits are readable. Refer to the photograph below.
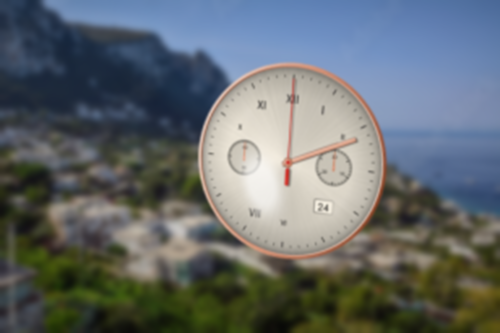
2:11
